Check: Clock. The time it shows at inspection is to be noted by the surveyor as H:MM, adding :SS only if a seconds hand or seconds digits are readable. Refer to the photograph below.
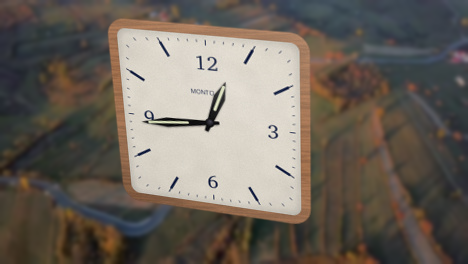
12:44
